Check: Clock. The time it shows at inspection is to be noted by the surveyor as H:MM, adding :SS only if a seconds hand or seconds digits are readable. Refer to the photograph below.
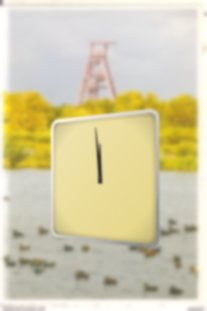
11:59
